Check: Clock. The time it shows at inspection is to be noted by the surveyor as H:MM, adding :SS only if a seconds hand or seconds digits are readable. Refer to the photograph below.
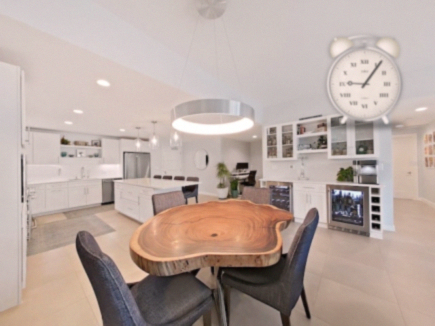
9:06
